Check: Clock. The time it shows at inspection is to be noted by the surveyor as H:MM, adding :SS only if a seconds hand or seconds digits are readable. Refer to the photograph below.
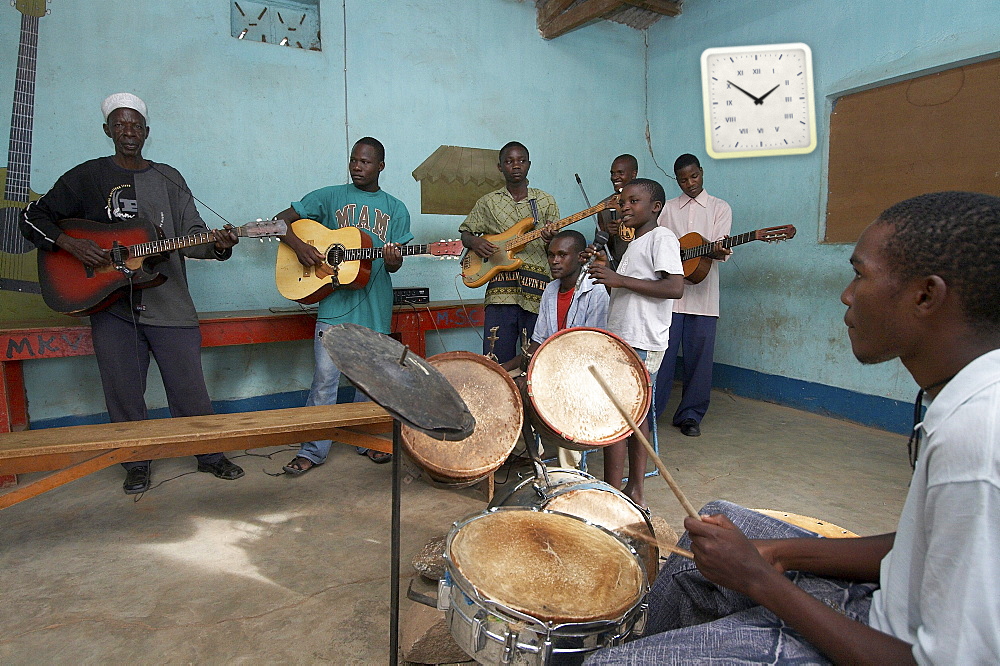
1:51
